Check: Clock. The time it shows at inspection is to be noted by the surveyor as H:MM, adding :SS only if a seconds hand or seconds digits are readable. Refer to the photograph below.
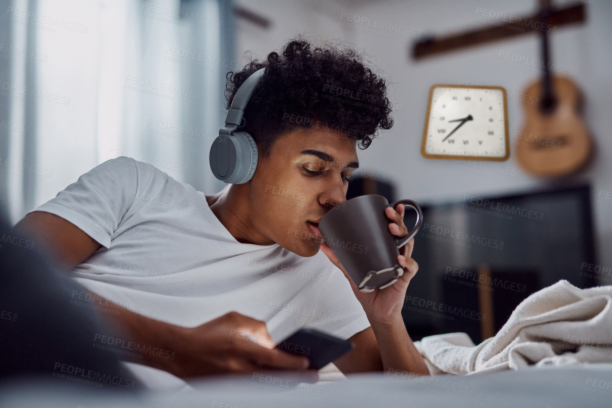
8:37
